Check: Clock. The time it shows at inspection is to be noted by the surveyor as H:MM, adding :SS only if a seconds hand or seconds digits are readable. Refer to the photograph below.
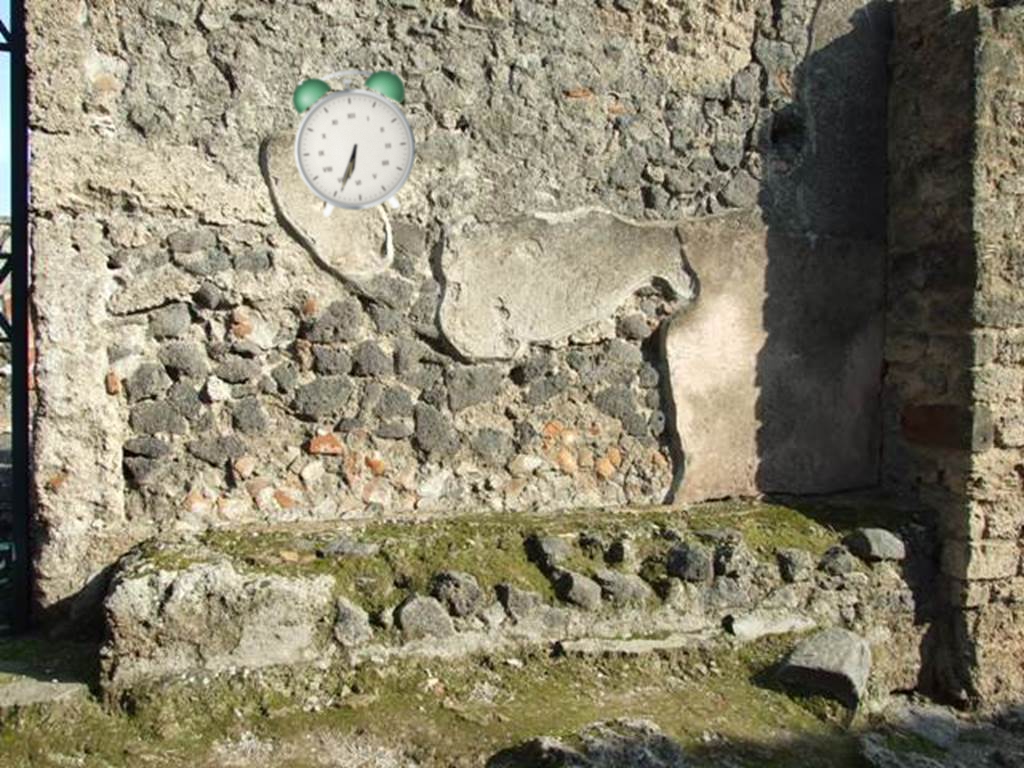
6:34
